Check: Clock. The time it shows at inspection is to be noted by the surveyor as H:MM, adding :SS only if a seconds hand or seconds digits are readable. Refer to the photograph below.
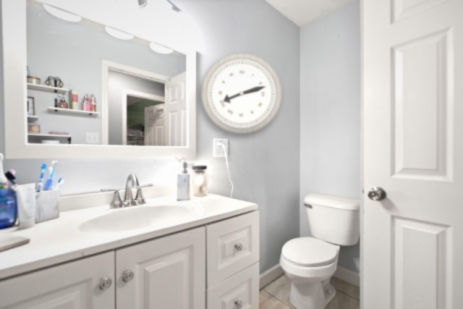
8:12
